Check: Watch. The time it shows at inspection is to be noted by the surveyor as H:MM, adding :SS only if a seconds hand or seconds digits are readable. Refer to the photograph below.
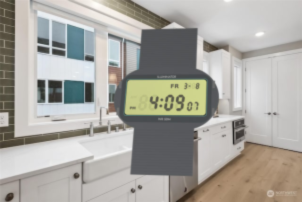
4:09:07
